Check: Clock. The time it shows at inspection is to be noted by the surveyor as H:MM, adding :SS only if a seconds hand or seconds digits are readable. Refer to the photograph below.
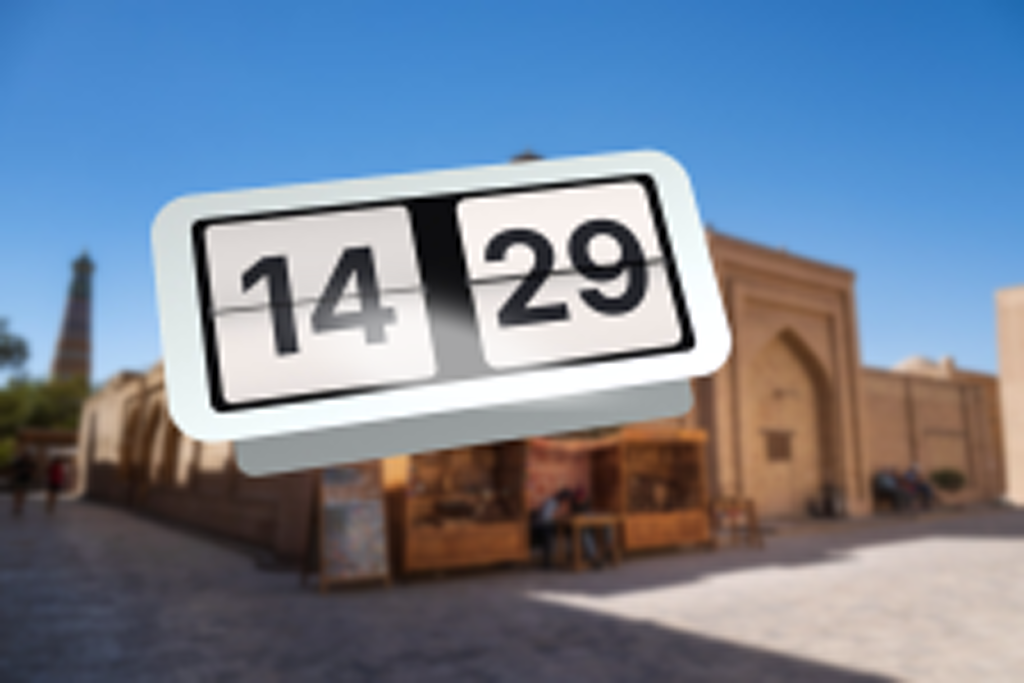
14:29
